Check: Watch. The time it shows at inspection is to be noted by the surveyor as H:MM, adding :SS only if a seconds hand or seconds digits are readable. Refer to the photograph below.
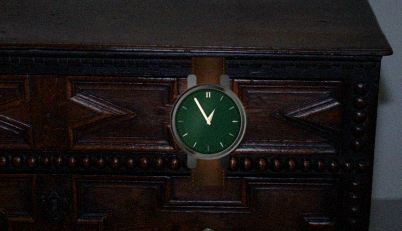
12:55
